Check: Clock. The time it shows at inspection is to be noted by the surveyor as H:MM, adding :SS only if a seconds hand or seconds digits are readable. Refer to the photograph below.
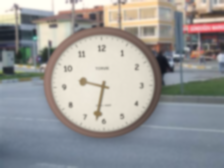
9:32
